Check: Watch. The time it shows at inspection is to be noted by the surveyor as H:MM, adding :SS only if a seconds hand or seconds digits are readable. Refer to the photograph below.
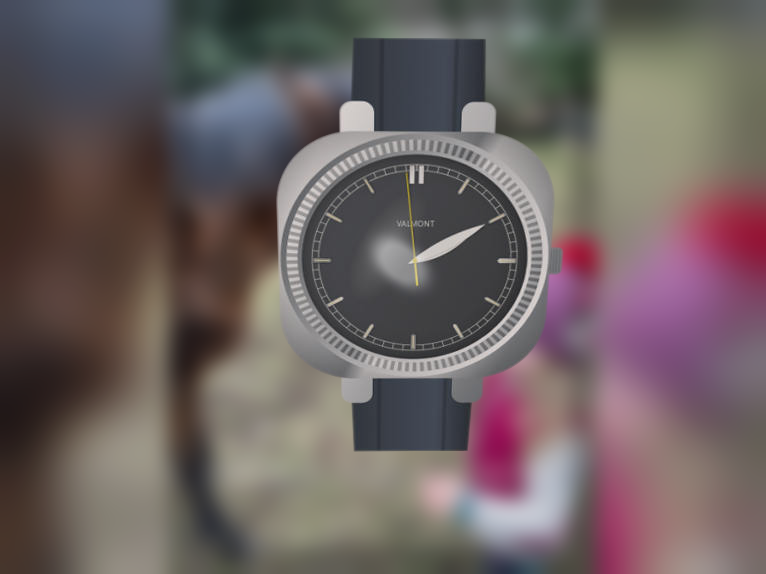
2:09:59
